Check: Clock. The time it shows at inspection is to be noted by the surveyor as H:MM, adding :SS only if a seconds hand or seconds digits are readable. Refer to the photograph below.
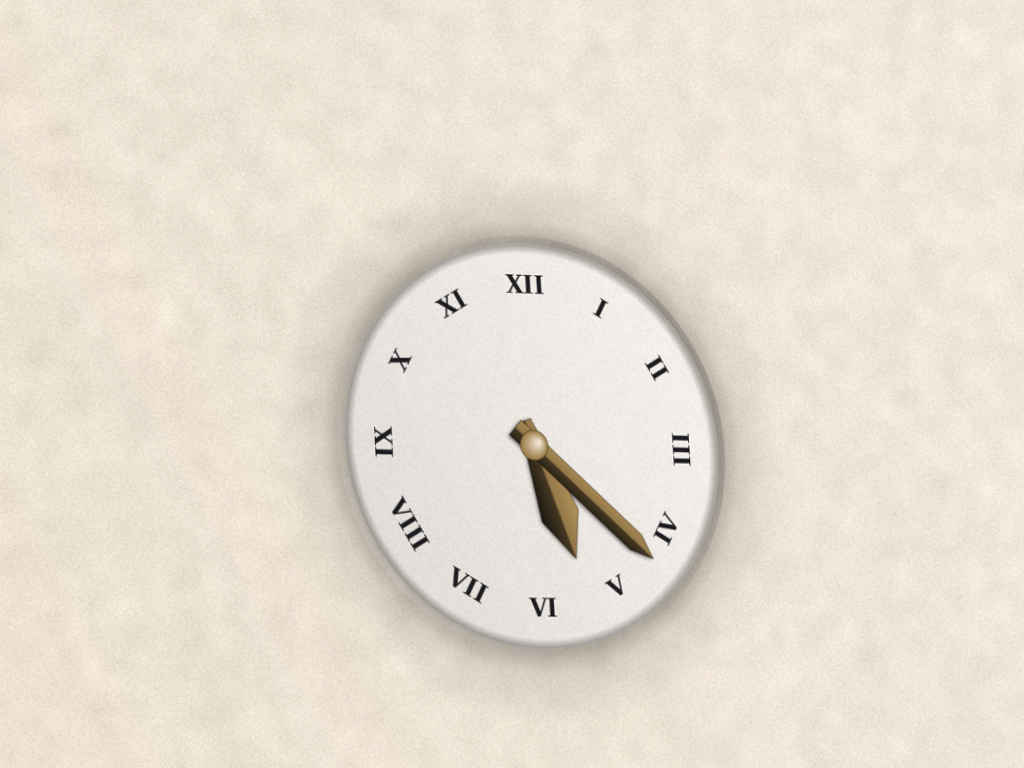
5:22
